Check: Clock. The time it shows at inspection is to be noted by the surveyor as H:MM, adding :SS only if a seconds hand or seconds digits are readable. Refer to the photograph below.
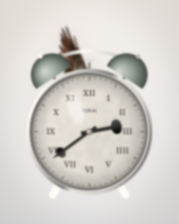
2:39
